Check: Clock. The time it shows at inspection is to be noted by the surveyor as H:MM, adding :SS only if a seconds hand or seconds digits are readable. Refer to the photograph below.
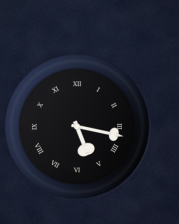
5:17
